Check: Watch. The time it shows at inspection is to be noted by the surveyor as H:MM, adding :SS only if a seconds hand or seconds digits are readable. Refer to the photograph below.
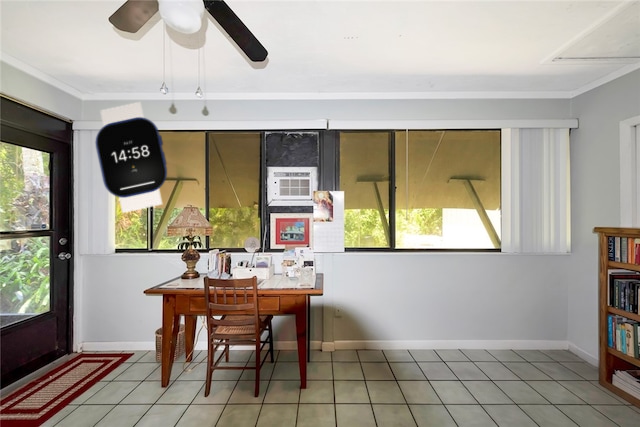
14:58
